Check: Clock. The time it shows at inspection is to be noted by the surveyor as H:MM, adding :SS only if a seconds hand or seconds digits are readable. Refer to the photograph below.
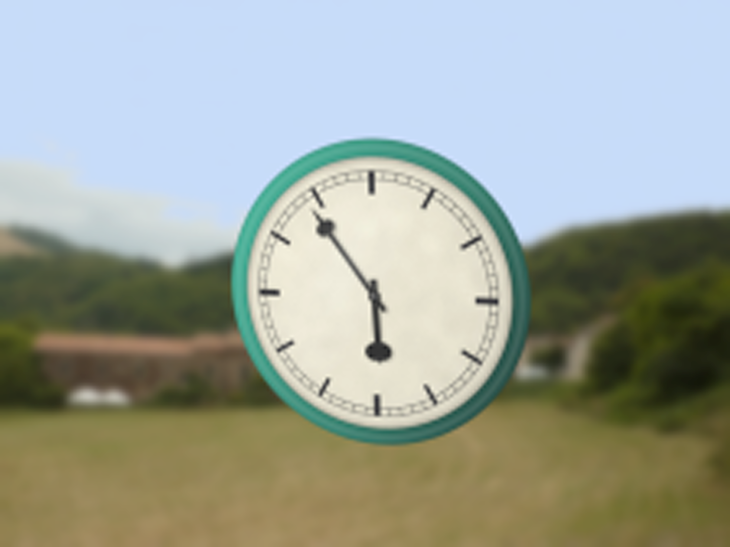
5:54
